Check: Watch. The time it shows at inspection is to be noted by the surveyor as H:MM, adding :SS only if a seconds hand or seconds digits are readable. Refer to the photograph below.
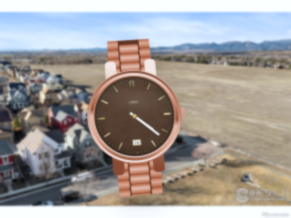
4:22
